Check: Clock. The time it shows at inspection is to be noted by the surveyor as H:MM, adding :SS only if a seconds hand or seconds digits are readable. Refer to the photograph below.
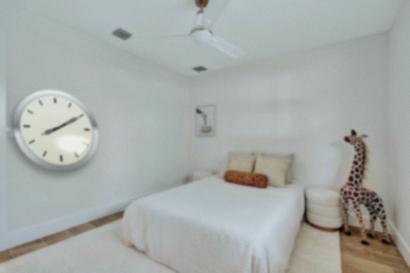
8:10
